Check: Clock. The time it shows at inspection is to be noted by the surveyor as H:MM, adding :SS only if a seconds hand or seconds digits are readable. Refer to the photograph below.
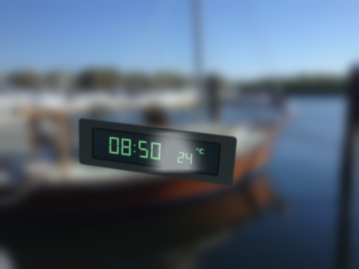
8:50
